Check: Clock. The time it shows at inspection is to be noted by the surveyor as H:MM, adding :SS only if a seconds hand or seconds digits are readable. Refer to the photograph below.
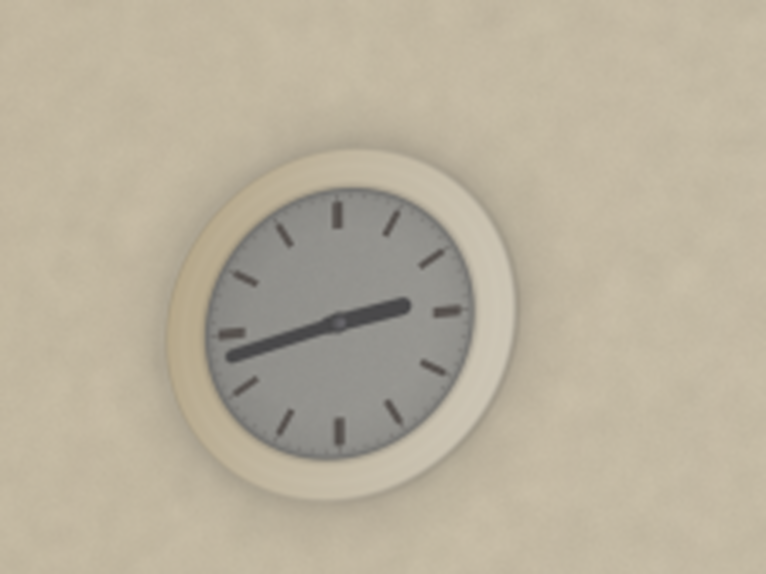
2:43
